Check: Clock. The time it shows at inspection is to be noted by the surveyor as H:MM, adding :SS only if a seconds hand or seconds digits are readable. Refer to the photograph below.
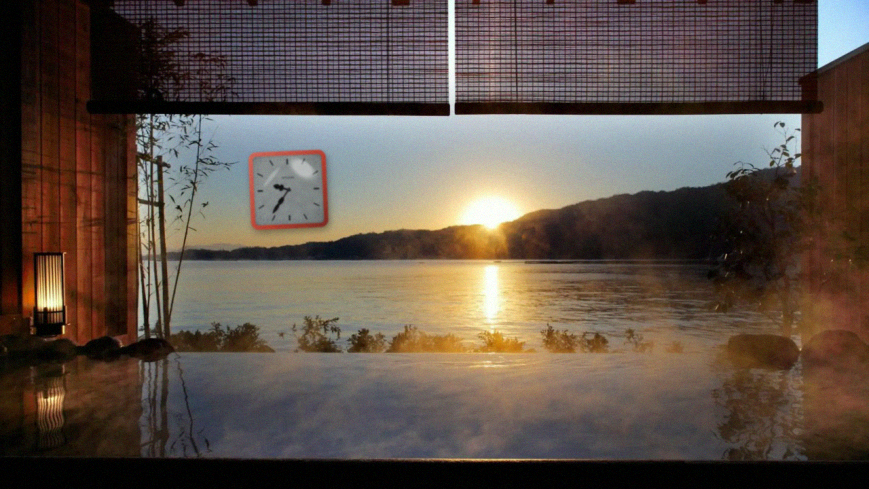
9:36
